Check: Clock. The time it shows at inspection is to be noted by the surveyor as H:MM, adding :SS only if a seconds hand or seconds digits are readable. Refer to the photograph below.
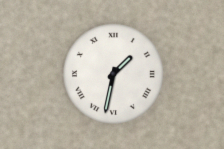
1:32
